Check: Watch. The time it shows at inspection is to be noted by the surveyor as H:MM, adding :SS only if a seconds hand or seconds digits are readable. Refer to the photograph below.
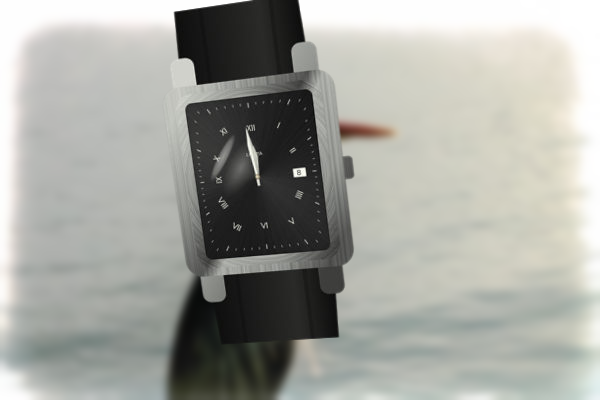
11:59
